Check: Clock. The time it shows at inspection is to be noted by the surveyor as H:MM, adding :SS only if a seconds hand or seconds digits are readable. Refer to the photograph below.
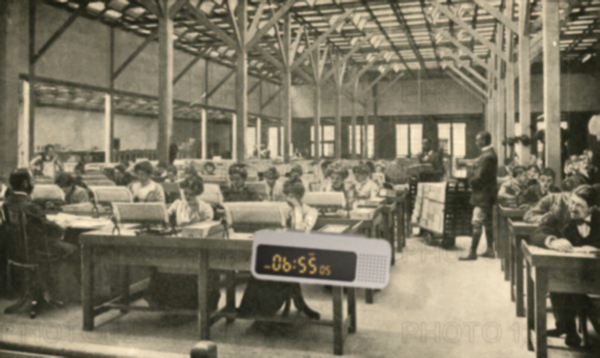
6:55
